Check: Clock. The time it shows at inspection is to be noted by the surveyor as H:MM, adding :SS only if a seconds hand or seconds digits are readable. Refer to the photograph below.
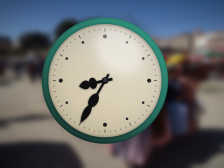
8:35
